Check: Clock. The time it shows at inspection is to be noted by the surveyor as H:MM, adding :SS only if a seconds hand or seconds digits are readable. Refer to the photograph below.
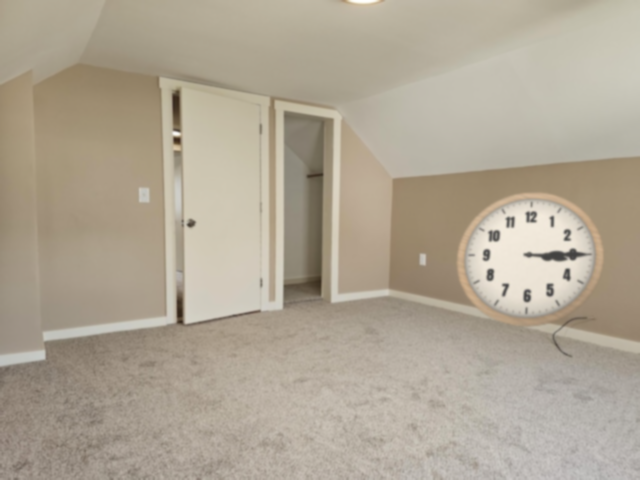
3:15
